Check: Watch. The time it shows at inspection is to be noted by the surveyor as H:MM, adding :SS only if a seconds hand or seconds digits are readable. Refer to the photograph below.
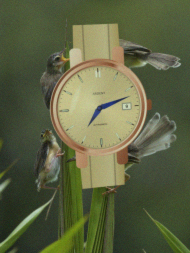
7:12
